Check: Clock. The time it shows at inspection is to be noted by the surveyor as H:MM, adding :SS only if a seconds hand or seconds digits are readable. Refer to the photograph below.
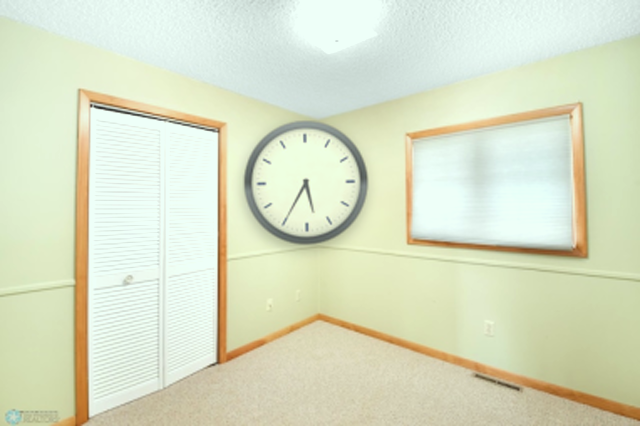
5:35
